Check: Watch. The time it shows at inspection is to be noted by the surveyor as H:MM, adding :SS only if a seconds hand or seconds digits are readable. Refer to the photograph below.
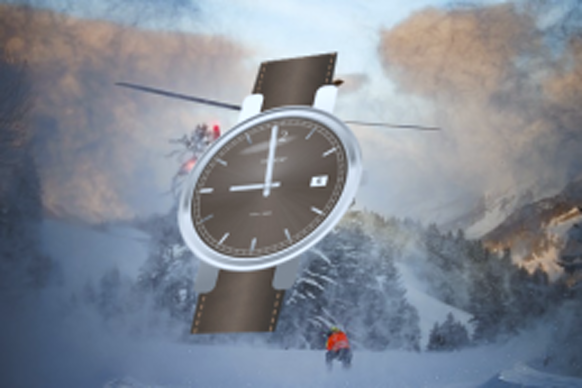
8:59
